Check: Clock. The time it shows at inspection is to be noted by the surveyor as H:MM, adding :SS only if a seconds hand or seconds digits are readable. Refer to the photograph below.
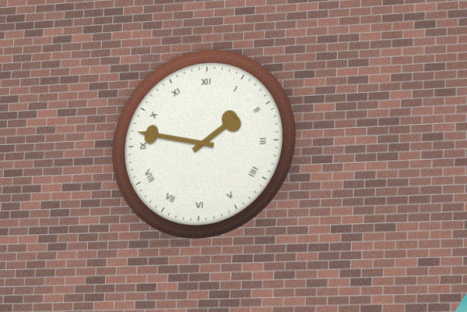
1:47
